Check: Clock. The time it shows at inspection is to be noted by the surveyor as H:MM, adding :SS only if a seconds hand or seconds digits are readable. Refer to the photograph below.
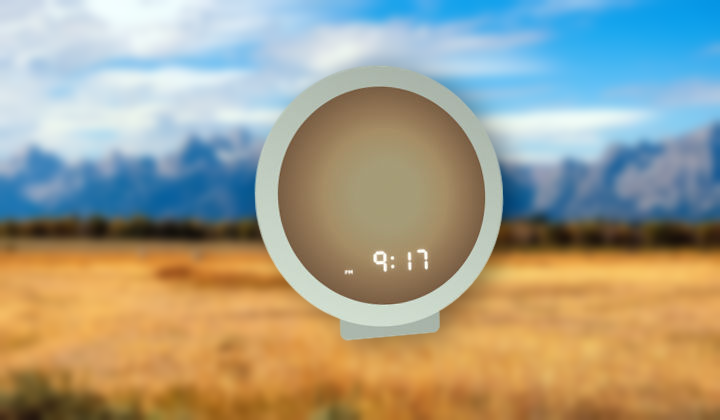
9:17
